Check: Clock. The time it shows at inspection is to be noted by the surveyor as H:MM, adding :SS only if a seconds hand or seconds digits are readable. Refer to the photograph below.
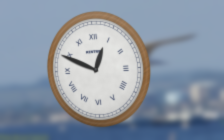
12:49
